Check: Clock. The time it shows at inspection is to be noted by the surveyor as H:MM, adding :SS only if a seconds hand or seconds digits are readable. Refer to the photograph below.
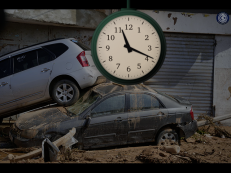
11:19
